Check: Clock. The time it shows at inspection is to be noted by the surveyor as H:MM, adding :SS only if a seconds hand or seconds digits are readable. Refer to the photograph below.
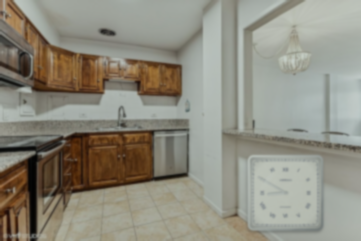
8:50
